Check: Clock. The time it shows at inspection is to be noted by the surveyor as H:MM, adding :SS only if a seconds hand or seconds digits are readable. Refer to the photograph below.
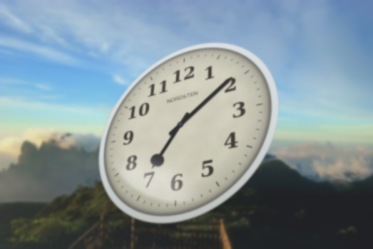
7:09
